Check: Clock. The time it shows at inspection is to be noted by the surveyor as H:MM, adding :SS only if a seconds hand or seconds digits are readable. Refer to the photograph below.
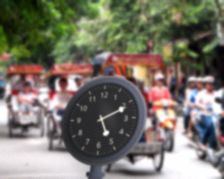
5:11
